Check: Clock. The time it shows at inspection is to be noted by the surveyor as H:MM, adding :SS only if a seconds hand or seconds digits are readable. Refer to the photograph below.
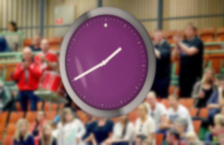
1:40
